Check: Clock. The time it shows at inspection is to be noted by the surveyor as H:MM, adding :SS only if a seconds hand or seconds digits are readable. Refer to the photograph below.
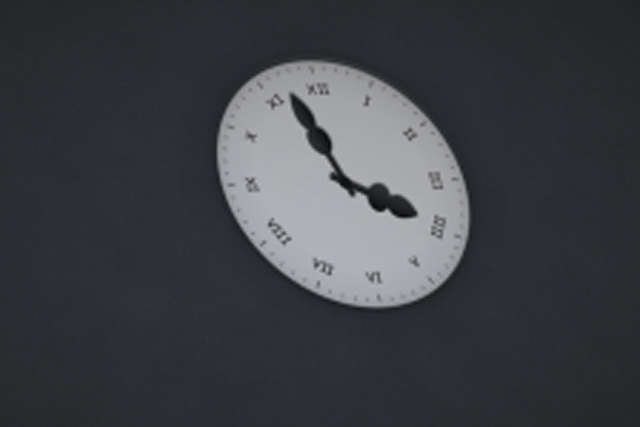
3:57
